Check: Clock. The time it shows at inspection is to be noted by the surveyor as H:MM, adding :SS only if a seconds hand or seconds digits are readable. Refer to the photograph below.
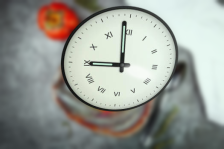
8:59
